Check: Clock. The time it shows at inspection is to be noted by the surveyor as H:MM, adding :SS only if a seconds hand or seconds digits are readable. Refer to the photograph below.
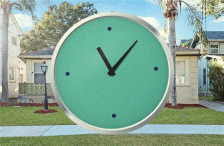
11:07
